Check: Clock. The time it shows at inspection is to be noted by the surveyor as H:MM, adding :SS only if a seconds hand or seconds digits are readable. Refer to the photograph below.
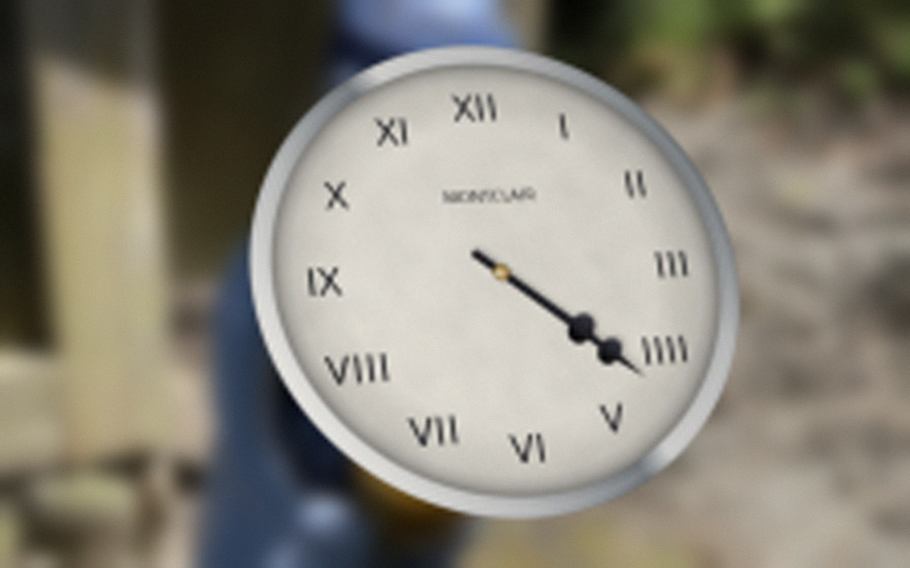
4:22
